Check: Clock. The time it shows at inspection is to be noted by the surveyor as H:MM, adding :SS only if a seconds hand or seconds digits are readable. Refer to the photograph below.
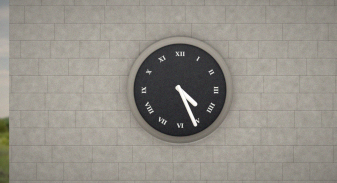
4:26
